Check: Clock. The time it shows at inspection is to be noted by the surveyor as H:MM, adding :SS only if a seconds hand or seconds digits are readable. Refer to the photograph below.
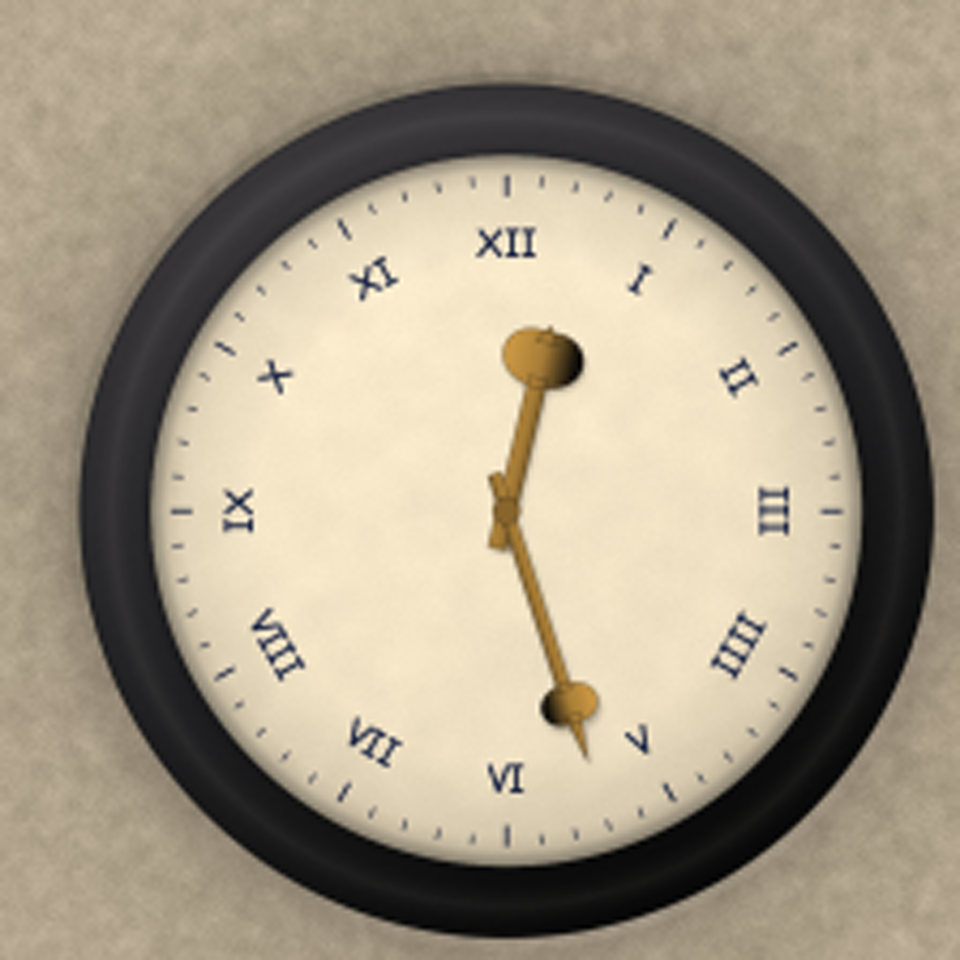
12:27
